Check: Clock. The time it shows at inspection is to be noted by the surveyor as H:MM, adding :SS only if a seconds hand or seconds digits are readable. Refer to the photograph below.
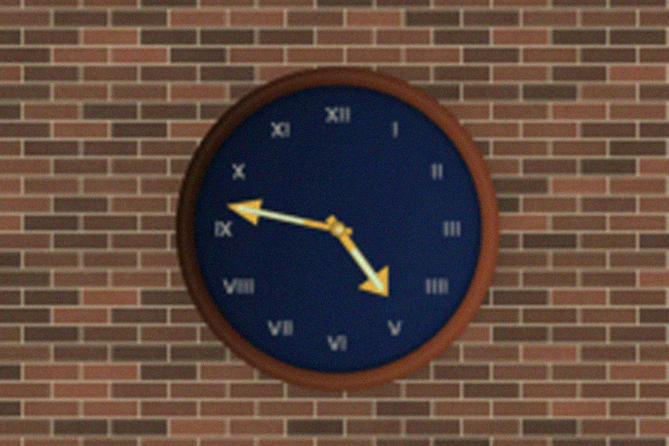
4:47
